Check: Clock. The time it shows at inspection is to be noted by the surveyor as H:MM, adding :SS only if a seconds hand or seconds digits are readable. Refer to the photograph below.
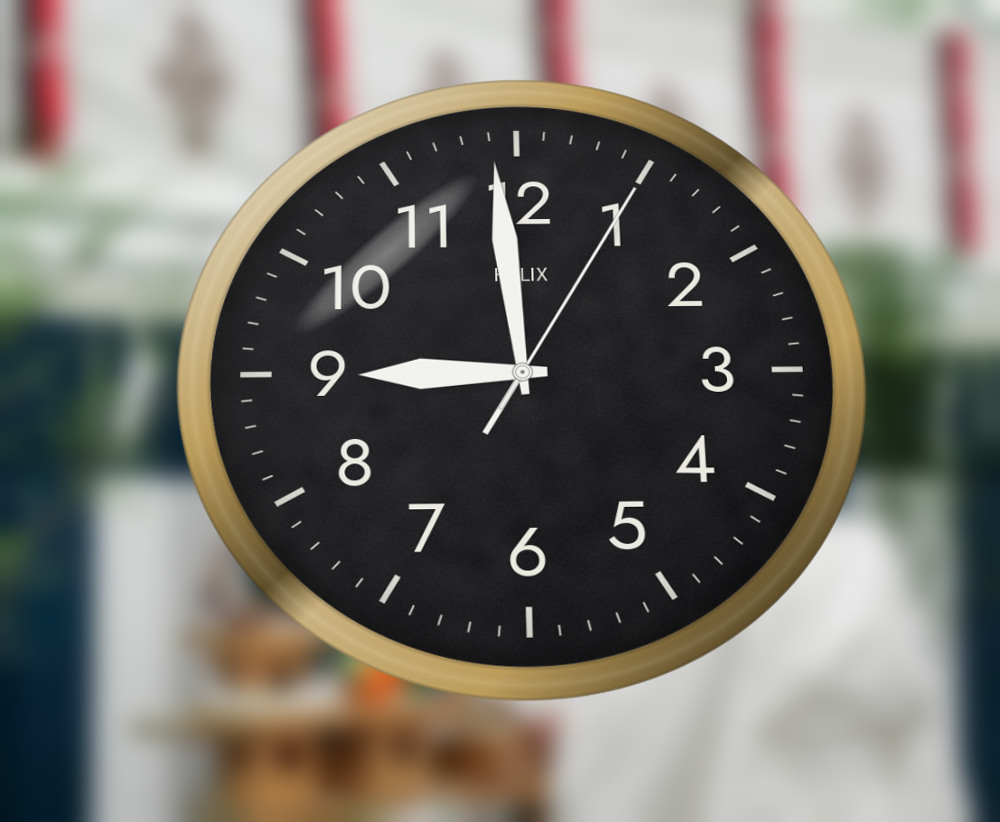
8:59:05
